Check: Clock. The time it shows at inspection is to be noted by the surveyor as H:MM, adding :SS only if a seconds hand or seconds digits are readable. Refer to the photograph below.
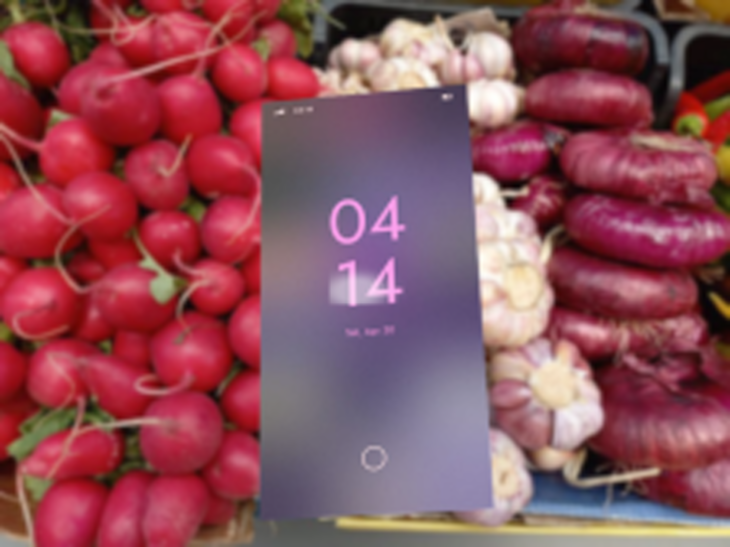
4:14
